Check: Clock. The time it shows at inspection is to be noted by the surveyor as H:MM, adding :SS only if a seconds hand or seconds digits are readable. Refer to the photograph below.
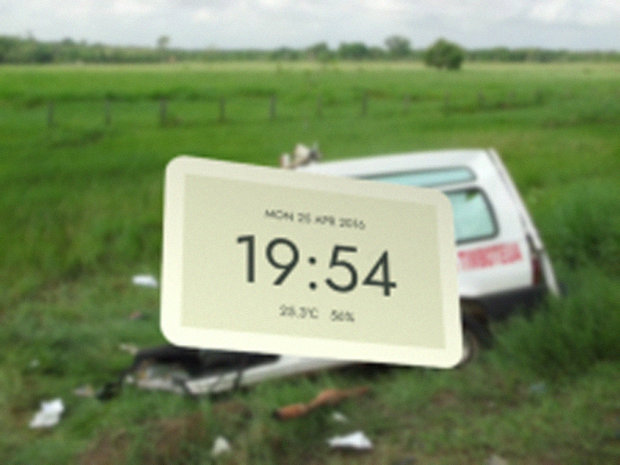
19:54
